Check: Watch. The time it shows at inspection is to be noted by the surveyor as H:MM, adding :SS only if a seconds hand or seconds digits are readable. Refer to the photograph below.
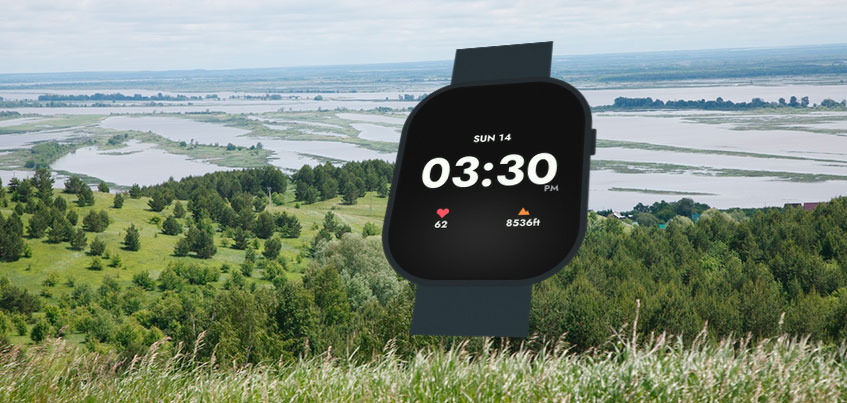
3:30
